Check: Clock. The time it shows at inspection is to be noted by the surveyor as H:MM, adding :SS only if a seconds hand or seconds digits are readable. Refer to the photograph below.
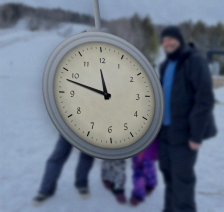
11:48
